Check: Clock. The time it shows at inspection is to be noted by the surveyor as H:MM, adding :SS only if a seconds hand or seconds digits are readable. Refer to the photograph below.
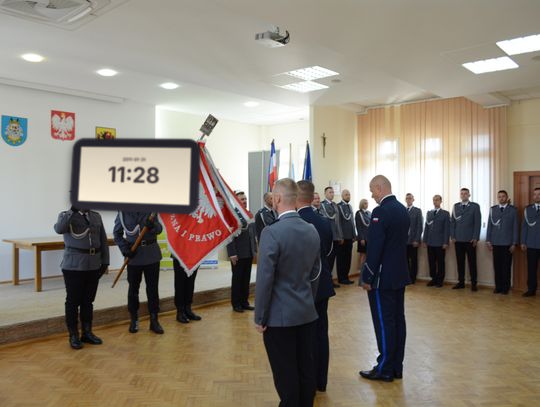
11:28
